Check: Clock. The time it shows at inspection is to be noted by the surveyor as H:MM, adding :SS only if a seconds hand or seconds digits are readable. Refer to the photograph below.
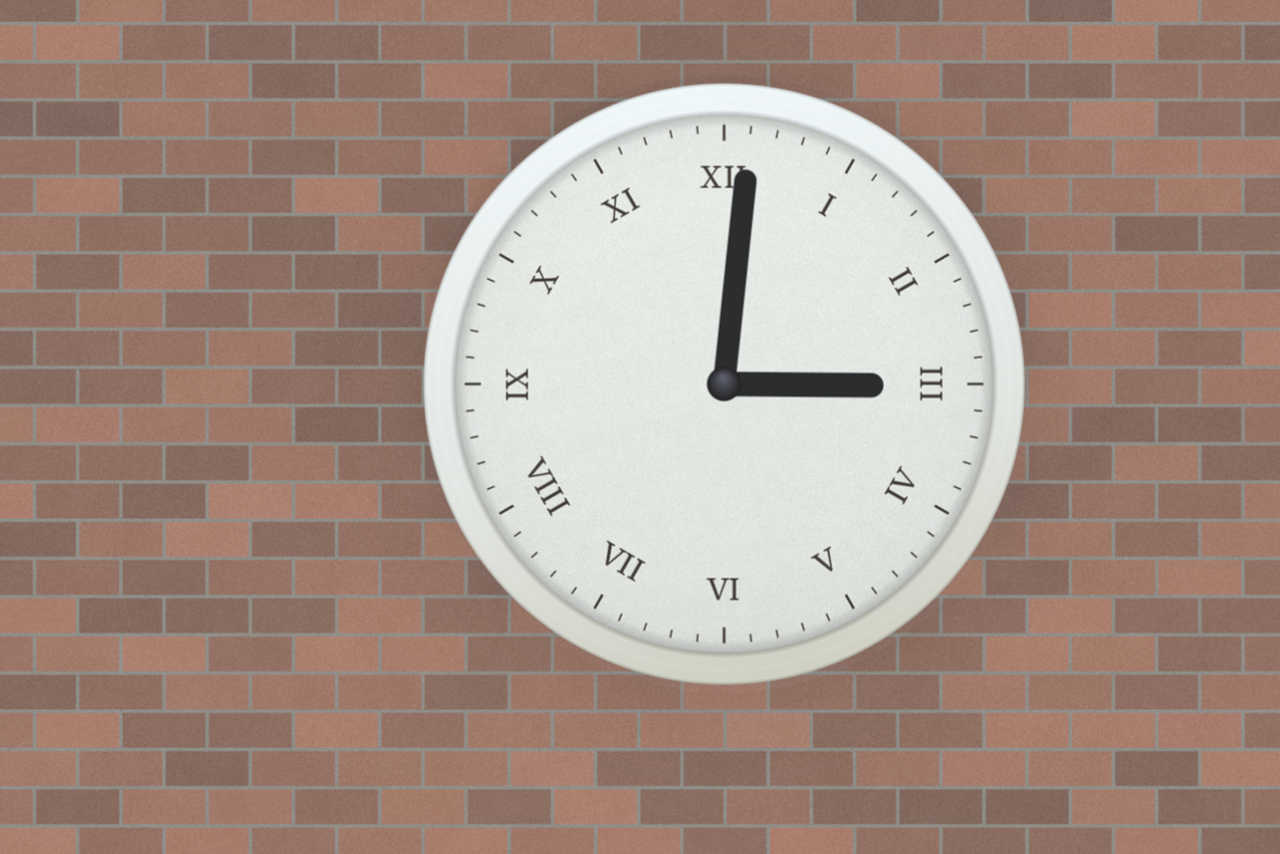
3:01
